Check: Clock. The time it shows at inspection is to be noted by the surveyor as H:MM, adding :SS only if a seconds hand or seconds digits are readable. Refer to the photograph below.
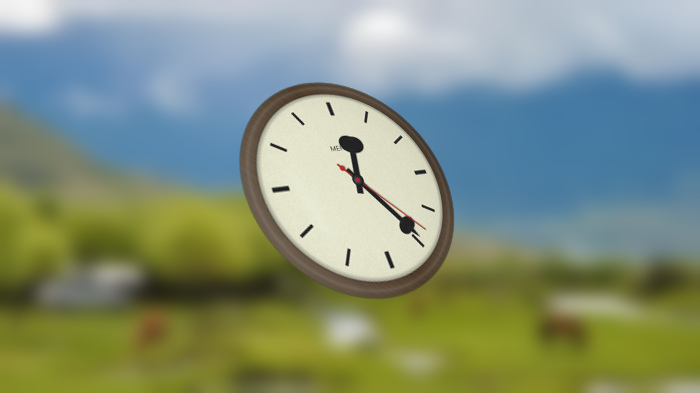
12:24:23
